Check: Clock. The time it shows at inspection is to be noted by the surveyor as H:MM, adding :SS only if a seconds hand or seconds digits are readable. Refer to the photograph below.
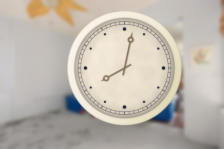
8:02
